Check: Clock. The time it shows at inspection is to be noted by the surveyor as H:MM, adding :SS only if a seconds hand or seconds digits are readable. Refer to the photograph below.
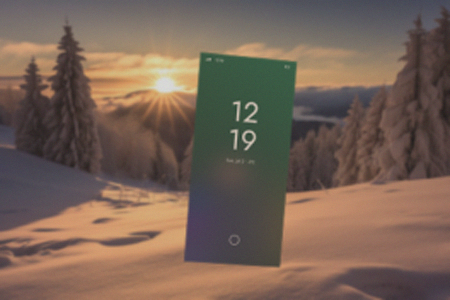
12:19
